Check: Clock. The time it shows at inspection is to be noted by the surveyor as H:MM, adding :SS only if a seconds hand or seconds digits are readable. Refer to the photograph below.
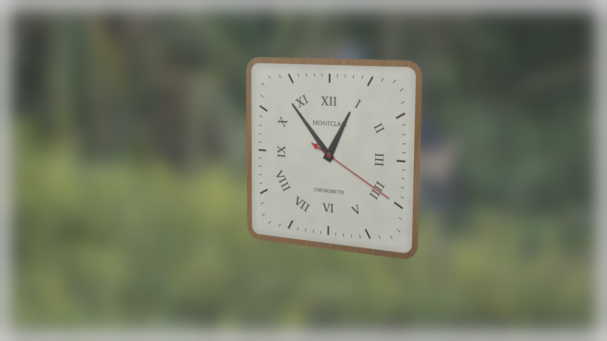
12:53:20
